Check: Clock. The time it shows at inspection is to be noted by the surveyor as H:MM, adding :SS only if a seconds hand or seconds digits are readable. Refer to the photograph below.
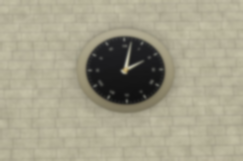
2:02
